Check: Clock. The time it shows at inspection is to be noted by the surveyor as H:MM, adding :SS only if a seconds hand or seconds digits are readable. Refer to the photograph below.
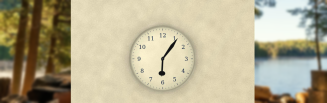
6:06
